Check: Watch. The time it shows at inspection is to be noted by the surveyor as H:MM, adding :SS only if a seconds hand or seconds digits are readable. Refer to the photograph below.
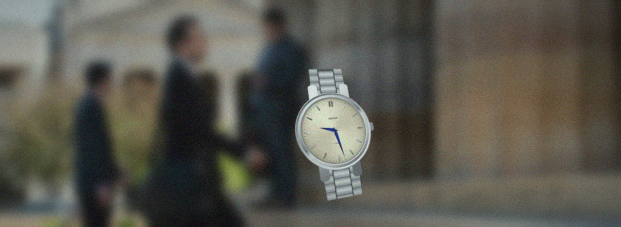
9:28
